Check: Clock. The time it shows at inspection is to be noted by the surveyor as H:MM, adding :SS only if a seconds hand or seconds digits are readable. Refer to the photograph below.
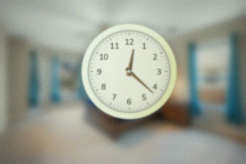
12:22
